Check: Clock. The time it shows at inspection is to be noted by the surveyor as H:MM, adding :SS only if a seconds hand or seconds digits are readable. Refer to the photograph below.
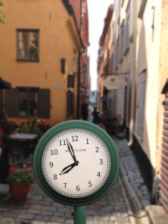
7:57
